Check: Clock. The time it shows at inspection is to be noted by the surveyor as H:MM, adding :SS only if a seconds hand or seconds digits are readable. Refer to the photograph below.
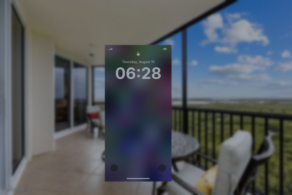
6:28
